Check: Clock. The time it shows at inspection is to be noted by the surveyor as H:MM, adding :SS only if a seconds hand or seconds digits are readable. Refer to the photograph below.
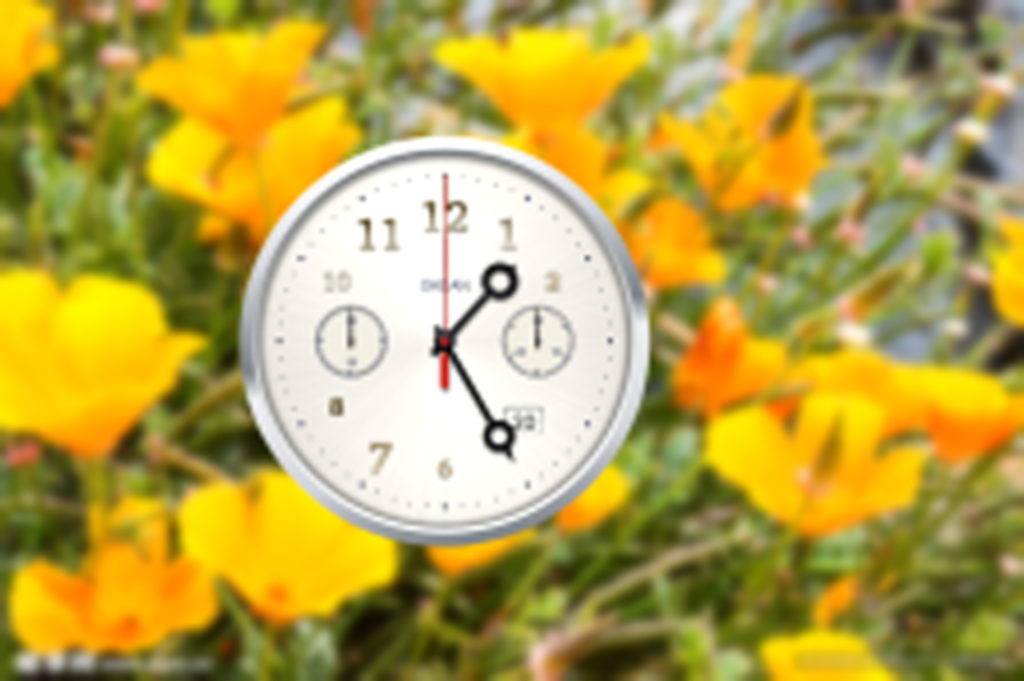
1:25
